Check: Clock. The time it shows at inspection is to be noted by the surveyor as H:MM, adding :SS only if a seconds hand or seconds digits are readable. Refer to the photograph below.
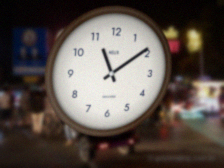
11:09
